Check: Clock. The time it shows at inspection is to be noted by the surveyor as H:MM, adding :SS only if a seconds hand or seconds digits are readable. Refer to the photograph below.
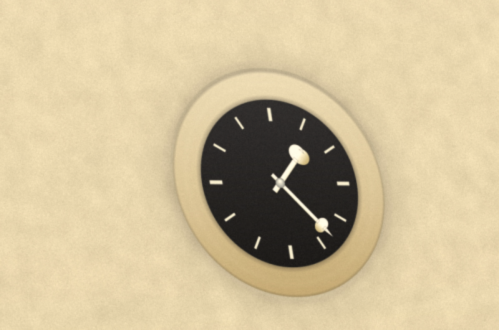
1:23
